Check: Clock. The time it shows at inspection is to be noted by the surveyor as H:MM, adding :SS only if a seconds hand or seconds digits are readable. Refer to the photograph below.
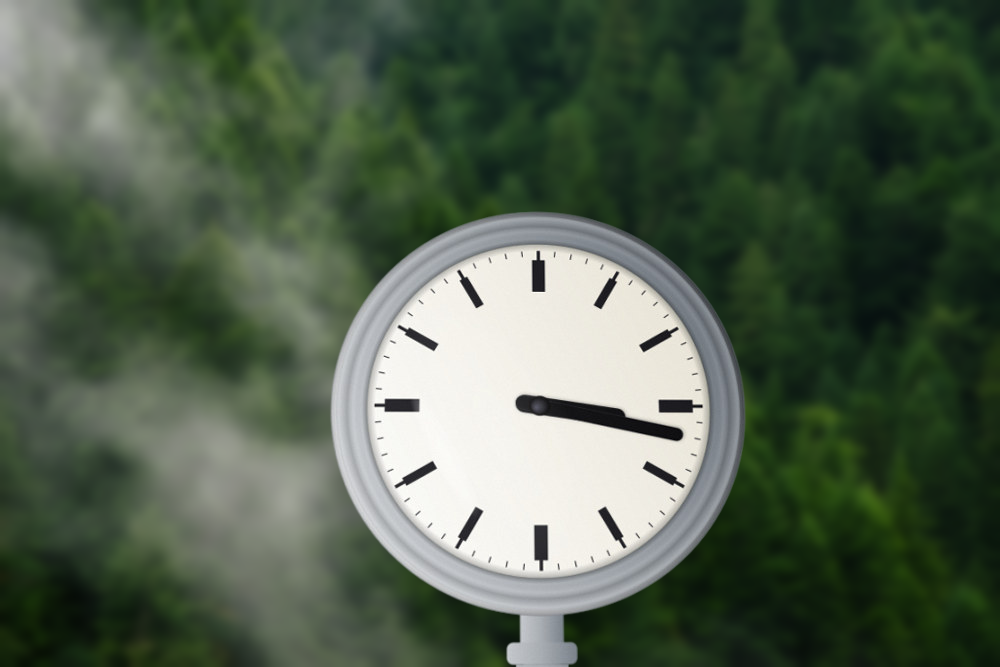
3:17
